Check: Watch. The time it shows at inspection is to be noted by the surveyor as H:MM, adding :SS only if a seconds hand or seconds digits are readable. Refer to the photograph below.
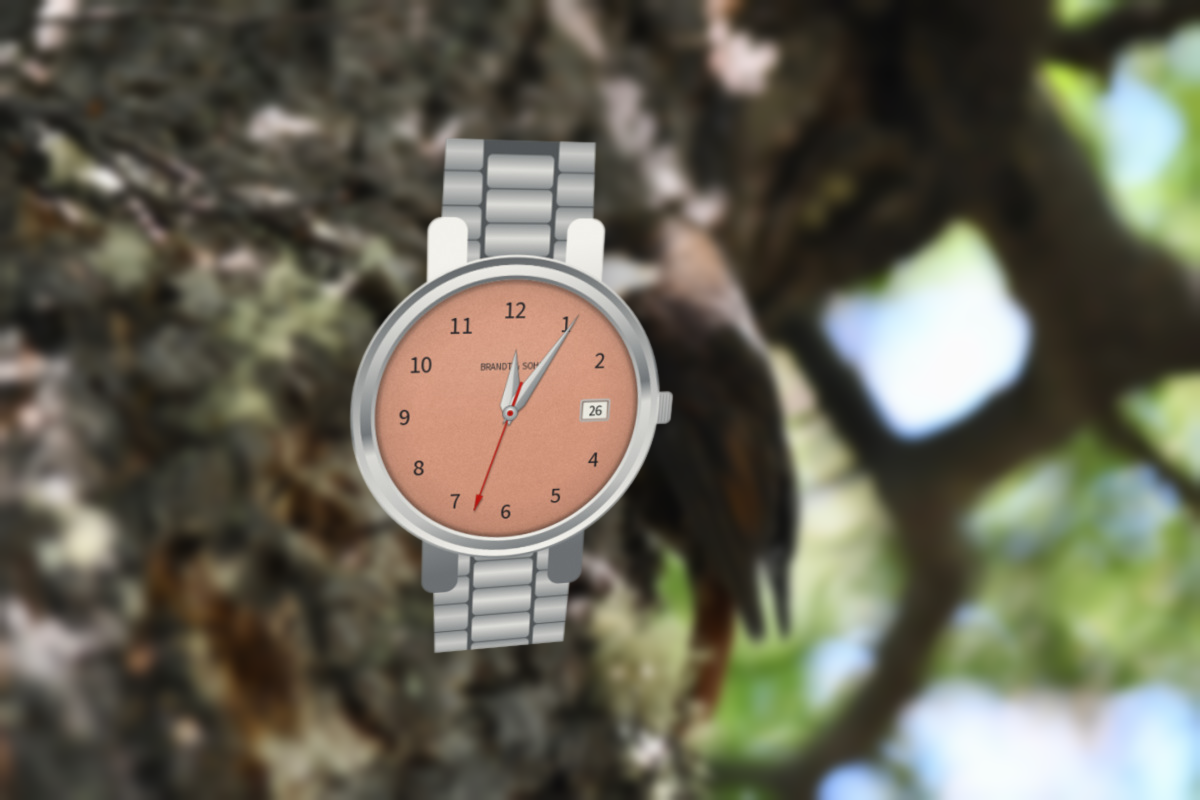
12:05:33
